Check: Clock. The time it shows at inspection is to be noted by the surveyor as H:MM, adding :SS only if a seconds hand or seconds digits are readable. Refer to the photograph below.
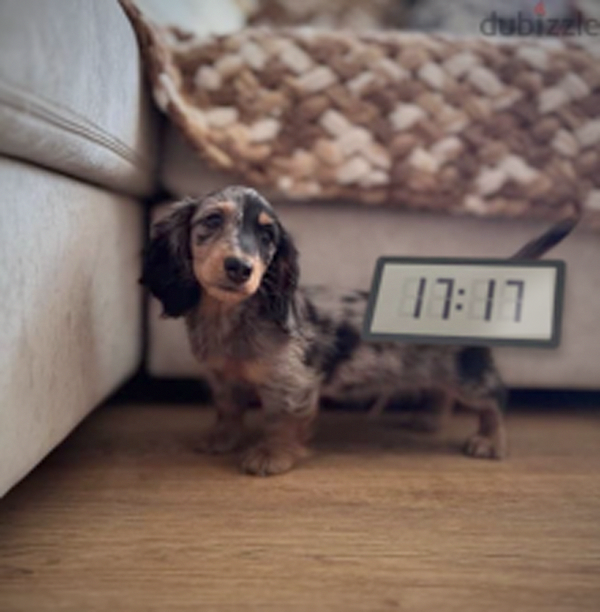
17:17
